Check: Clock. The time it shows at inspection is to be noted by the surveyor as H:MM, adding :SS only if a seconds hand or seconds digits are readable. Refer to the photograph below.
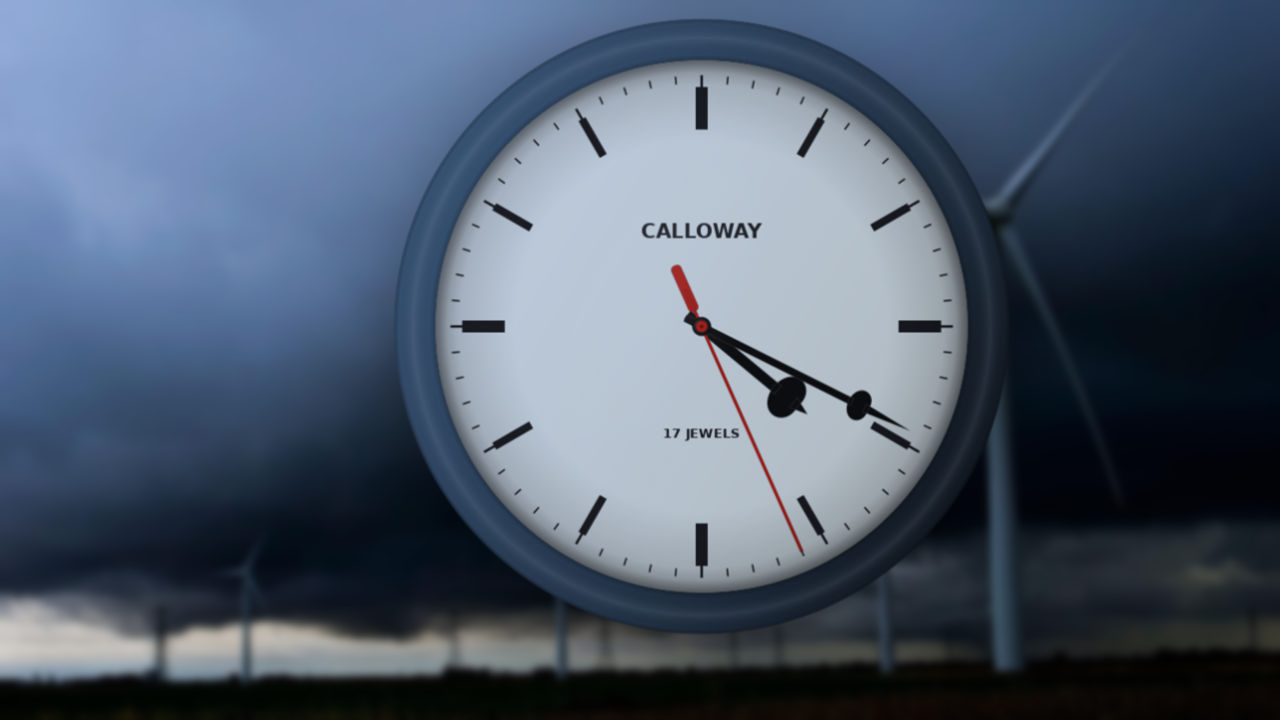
4:19:26
